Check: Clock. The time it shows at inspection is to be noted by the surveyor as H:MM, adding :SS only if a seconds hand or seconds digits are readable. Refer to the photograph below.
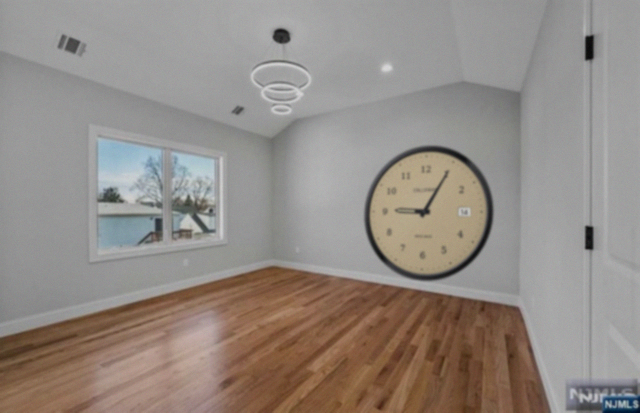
9:05
